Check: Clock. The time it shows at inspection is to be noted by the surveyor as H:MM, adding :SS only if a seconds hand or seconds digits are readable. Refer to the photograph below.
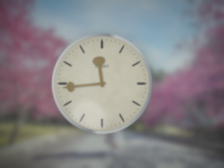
11:44
